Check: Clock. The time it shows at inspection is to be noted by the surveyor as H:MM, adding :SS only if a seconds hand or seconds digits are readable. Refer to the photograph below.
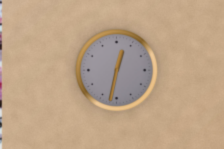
12:32
